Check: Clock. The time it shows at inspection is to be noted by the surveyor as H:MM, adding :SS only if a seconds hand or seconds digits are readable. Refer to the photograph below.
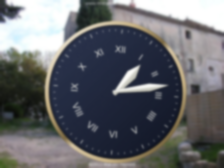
1:13
